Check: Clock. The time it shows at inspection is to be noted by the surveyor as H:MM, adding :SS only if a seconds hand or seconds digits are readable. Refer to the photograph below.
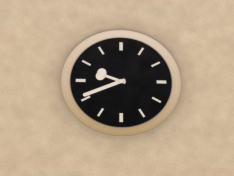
9:41
